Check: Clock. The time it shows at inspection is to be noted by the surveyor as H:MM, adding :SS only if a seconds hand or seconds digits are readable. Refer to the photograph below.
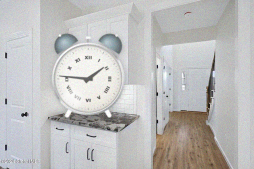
1:46
